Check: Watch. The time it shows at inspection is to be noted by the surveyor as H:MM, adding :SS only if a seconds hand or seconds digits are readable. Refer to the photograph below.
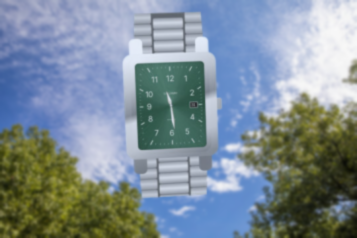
11:29
